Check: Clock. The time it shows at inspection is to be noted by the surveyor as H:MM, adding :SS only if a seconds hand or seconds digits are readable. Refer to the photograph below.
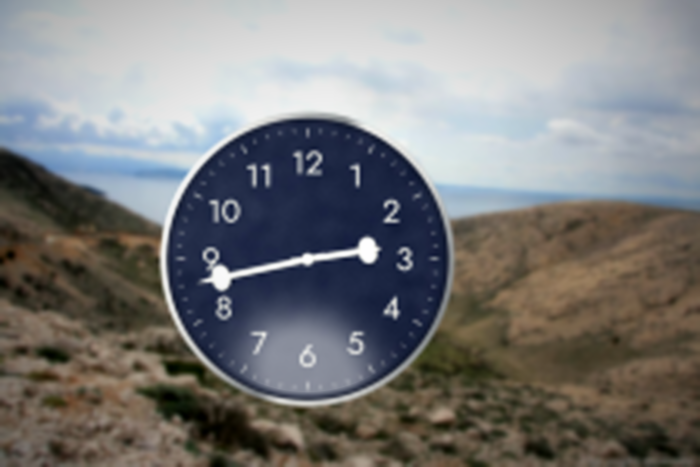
2:43
